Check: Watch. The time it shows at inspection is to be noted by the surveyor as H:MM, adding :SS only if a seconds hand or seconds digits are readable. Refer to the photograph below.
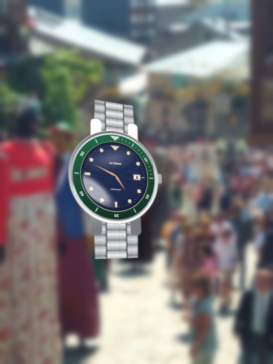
4:49
